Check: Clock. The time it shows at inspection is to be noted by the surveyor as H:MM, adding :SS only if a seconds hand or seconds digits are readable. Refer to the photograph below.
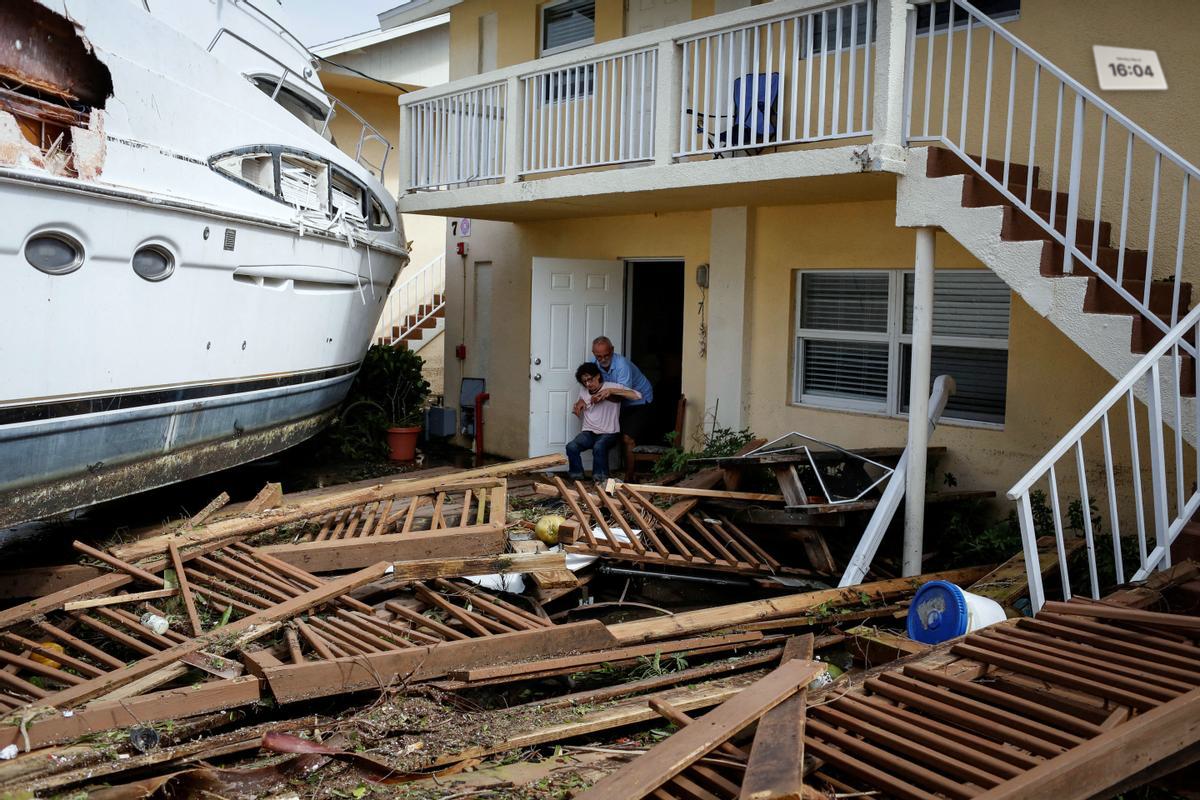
16:04
